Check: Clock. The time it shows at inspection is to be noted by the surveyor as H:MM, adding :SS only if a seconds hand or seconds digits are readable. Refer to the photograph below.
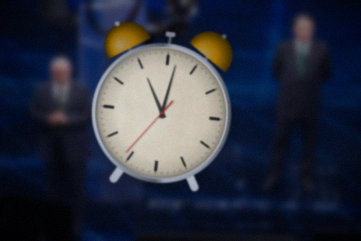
11:01:36
